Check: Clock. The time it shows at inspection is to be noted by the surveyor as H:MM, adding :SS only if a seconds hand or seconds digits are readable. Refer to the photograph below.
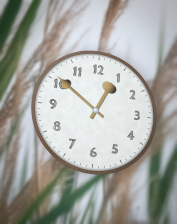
12:51
